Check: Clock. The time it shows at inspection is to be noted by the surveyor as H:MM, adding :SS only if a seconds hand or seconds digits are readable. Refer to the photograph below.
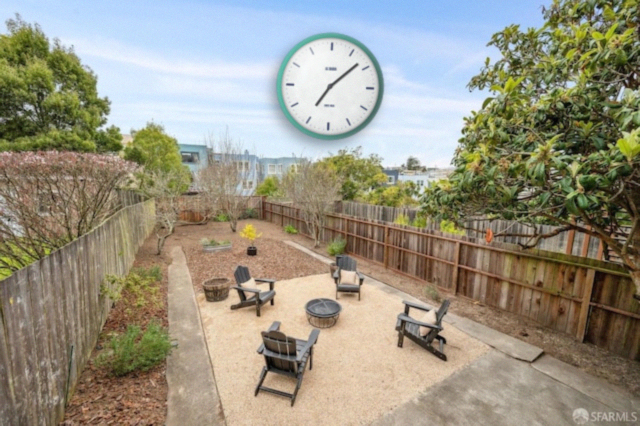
7:08
